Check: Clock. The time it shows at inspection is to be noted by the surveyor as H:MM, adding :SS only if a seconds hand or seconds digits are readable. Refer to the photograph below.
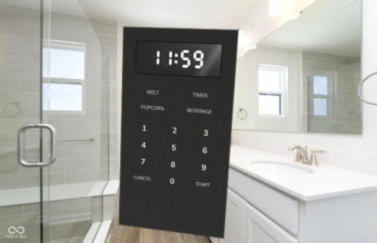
11:59
